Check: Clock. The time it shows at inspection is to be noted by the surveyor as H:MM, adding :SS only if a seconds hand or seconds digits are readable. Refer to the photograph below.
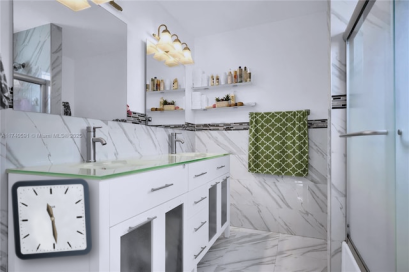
11:29
